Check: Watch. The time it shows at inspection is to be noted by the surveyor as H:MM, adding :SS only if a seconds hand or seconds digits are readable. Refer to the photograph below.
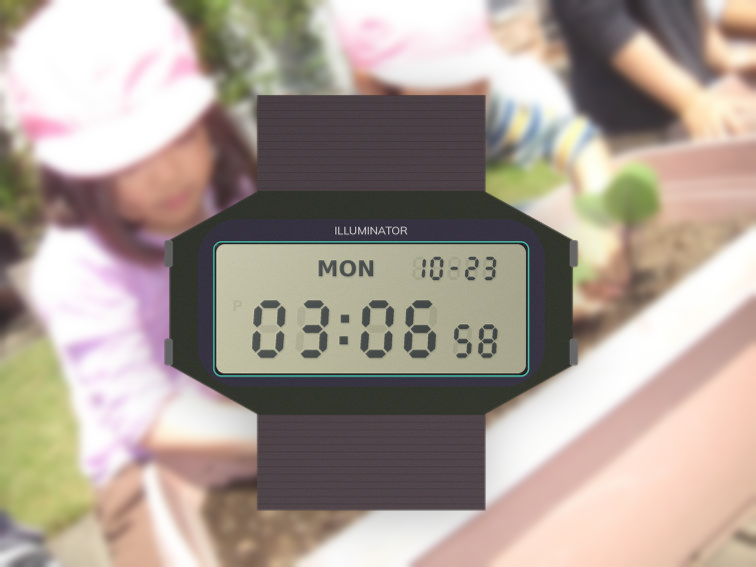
3:06:58
